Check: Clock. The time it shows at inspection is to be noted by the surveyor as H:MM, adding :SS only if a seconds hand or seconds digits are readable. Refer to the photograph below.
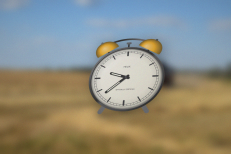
9:38
